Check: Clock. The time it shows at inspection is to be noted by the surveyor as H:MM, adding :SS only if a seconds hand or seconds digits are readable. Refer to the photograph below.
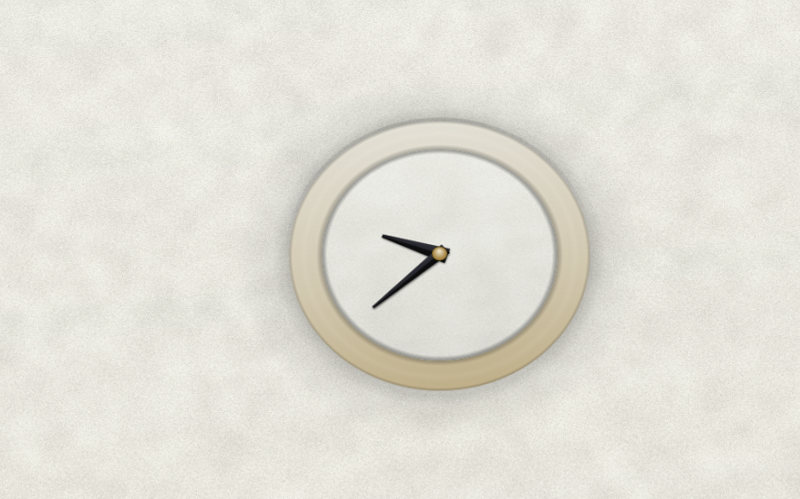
9:38
